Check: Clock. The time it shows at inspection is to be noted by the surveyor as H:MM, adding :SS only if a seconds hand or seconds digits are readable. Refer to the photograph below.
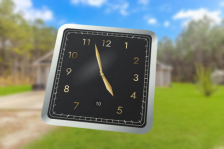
4:57
